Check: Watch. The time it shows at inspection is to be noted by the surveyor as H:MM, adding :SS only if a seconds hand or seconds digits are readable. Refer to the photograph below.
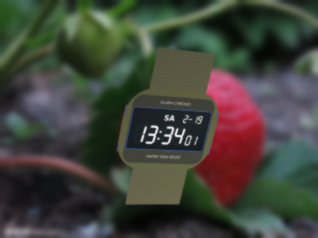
13:34:01
